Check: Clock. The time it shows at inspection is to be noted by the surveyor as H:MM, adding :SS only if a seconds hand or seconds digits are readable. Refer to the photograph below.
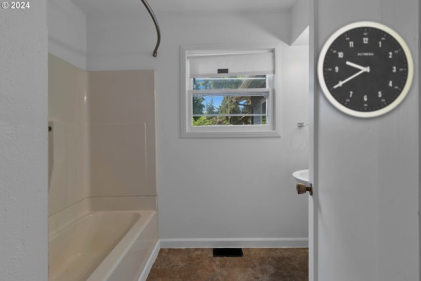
9:40
